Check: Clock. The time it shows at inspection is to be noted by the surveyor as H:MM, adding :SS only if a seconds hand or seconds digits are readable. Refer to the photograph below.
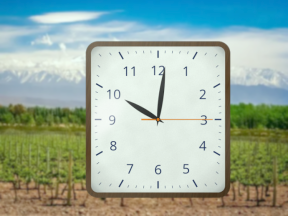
10:01:15
